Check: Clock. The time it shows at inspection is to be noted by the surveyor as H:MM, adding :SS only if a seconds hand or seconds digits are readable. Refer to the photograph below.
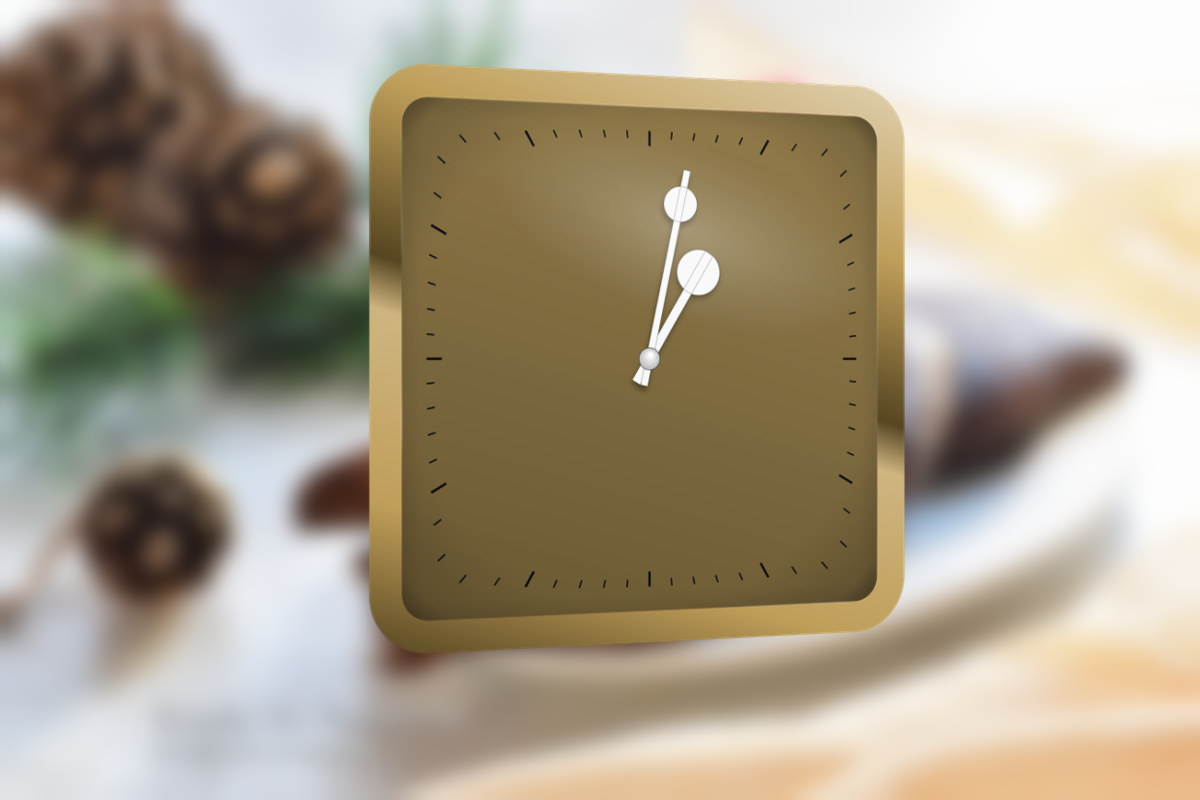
1:02
